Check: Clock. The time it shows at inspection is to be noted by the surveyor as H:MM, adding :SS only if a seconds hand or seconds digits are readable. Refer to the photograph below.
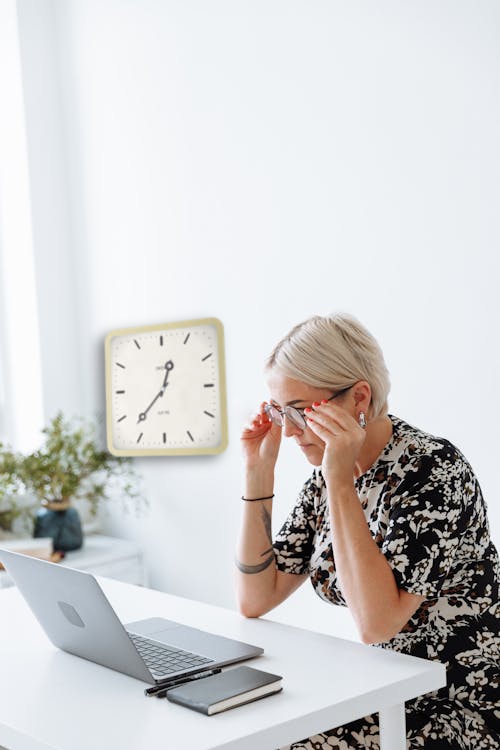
12:37
